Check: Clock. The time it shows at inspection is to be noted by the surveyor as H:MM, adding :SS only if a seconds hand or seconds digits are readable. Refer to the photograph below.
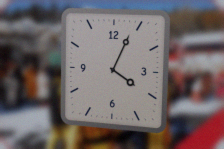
4:04
